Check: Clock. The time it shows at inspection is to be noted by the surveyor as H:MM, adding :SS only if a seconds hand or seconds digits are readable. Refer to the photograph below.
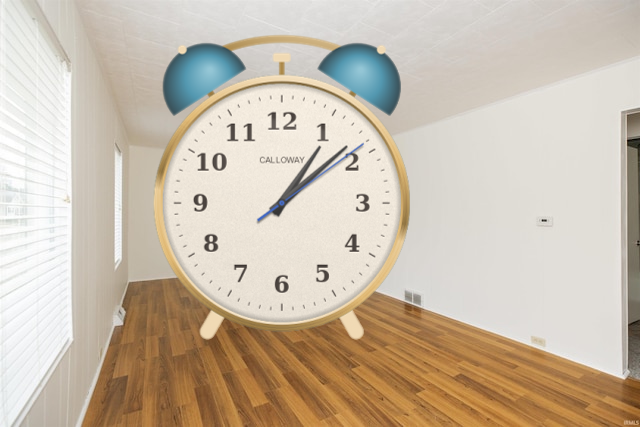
1:08:09
